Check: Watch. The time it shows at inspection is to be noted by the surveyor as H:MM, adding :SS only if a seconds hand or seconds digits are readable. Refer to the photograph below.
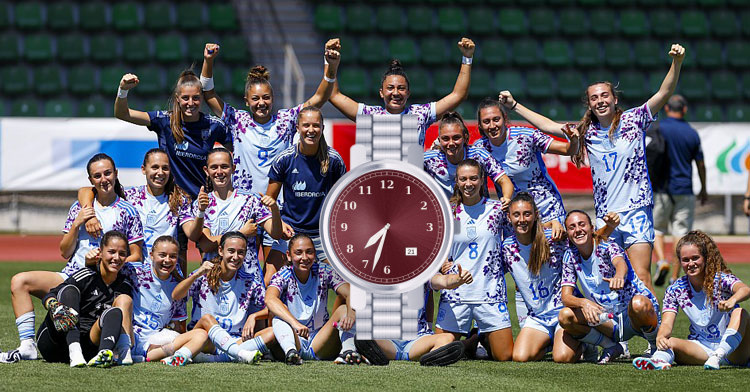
7:33
